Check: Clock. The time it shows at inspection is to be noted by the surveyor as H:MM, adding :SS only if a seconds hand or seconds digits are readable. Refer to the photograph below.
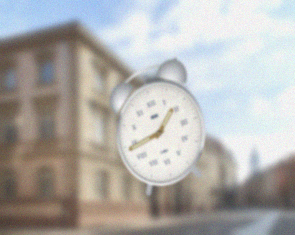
1:44
